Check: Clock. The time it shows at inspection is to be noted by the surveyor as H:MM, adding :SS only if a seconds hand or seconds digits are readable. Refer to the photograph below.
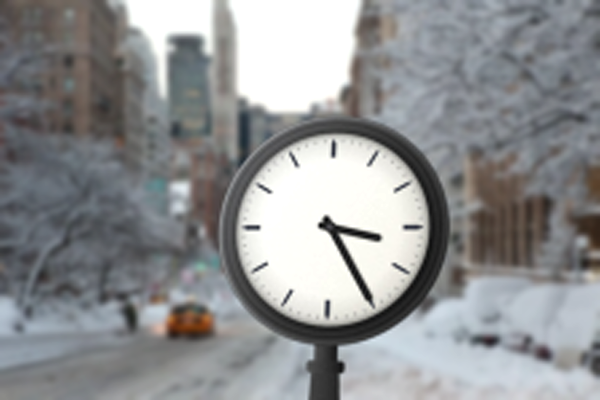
3:25
